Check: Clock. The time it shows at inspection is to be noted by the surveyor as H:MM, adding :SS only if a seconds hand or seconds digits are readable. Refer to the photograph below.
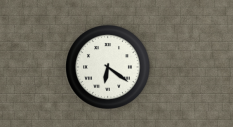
6:21
